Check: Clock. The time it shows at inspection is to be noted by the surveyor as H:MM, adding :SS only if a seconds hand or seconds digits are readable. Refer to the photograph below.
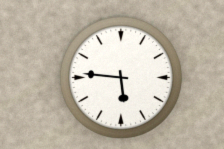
5:46
